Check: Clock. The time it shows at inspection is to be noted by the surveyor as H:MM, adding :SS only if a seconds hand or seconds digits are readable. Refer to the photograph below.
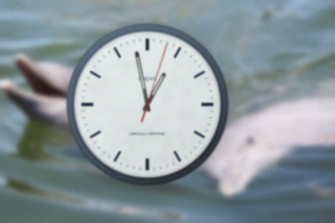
12:58:03
